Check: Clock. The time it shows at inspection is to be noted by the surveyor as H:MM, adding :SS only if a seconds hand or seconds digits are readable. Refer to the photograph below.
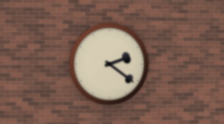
2:21
